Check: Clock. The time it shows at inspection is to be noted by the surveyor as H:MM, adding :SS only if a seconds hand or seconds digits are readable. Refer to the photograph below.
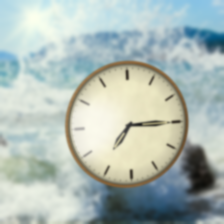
7:15
